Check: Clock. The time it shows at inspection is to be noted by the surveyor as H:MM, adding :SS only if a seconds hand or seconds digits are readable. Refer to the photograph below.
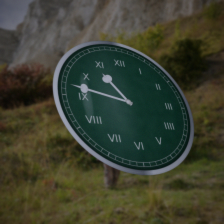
10:47
